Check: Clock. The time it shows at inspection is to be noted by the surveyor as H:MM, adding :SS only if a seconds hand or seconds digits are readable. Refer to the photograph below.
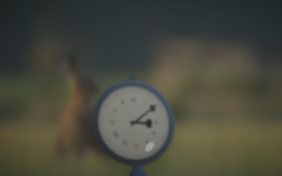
3:09
